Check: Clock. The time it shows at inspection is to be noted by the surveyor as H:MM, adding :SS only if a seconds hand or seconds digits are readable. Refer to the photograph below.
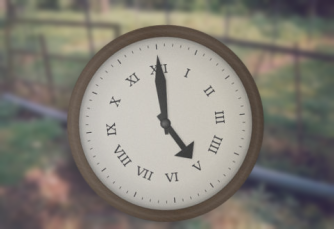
5:00
